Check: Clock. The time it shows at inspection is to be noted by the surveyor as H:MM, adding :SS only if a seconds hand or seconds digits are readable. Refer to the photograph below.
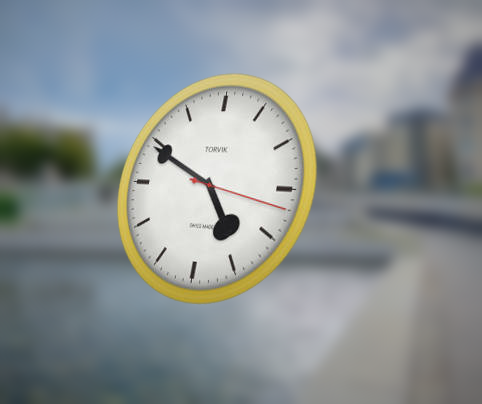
4:49:17
